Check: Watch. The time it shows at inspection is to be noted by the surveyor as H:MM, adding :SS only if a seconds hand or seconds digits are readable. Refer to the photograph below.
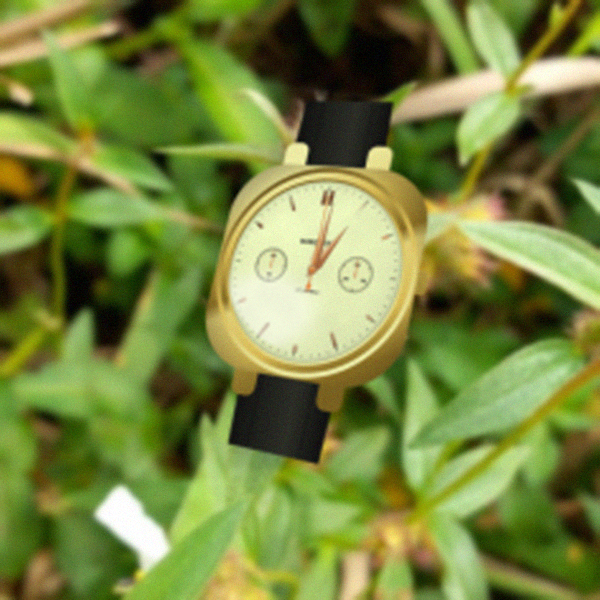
1:01
